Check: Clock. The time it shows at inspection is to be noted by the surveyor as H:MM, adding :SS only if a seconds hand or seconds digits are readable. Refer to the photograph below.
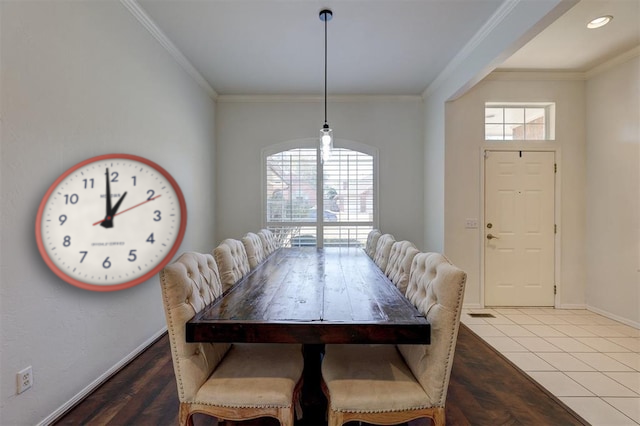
12:59:11
